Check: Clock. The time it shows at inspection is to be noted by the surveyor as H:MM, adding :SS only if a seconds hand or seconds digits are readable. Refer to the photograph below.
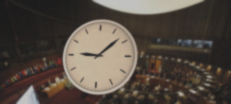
9:08
